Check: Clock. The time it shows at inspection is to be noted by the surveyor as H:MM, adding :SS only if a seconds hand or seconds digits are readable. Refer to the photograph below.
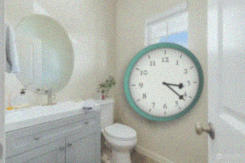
3:22
